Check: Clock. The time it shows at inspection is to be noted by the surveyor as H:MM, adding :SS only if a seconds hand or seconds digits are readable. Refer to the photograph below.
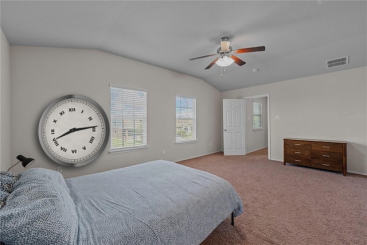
8:14
